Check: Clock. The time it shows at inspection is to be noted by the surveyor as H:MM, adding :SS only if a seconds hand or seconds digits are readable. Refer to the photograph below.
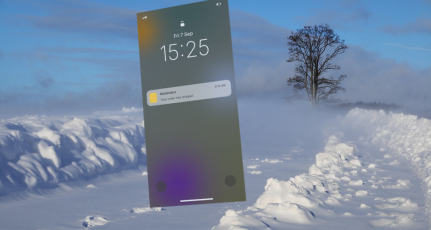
15:25
